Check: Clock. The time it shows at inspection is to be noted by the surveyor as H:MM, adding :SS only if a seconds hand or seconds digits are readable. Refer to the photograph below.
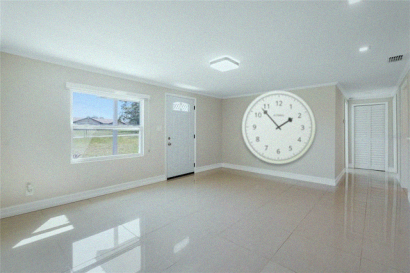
1:53
